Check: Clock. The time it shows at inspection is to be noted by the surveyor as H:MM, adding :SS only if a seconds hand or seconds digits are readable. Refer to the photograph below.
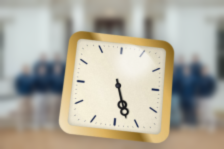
5:27
